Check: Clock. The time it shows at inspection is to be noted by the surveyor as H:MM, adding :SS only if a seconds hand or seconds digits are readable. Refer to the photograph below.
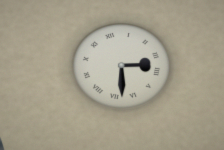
3:33
